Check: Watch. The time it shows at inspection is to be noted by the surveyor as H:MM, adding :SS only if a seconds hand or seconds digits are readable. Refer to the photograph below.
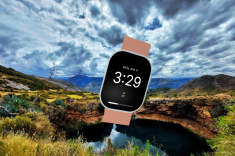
3:29
